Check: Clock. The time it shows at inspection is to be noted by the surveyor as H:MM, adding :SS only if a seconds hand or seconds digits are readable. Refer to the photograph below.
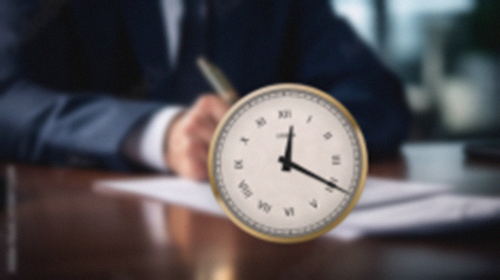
12:20
